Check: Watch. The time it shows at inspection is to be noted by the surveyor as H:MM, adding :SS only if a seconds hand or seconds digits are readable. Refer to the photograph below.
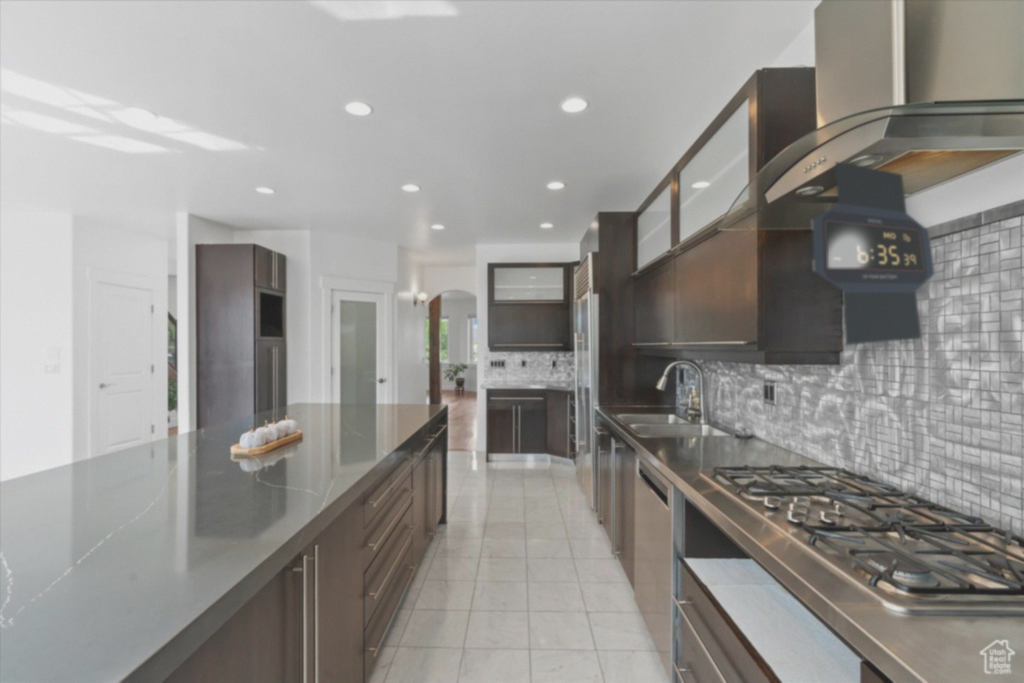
6:35
